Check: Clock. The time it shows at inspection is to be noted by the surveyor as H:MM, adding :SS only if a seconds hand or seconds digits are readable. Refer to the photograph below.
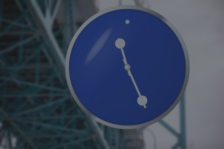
11:26
